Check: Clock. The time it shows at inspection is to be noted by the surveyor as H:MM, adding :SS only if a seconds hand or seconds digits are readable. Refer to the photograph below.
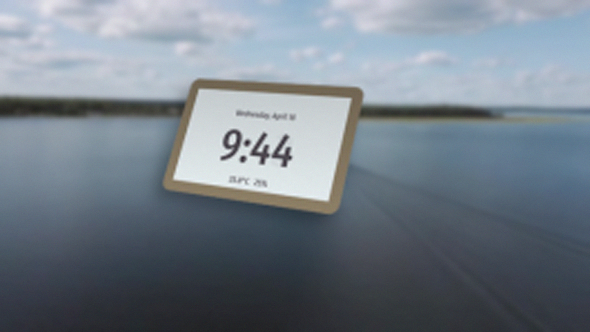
9:44
